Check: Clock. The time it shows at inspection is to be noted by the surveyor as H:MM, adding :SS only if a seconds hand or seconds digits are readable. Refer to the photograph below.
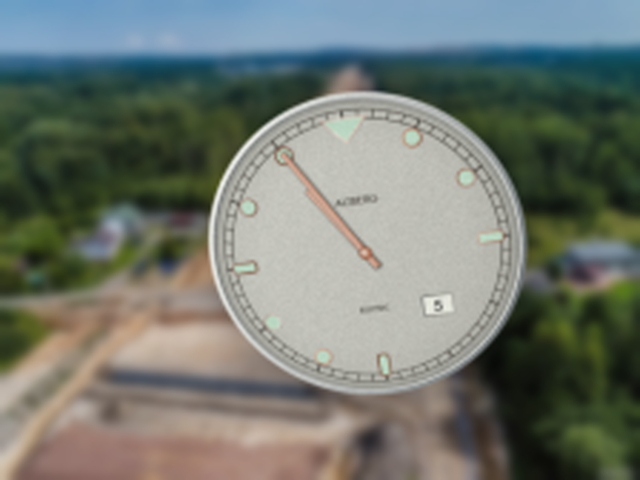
10:55
